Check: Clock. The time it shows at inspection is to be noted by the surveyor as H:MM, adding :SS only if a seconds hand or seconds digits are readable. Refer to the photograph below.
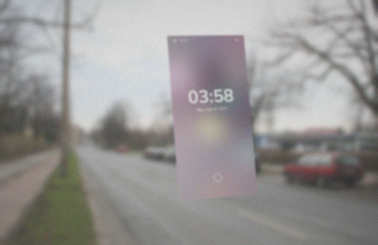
3:58
